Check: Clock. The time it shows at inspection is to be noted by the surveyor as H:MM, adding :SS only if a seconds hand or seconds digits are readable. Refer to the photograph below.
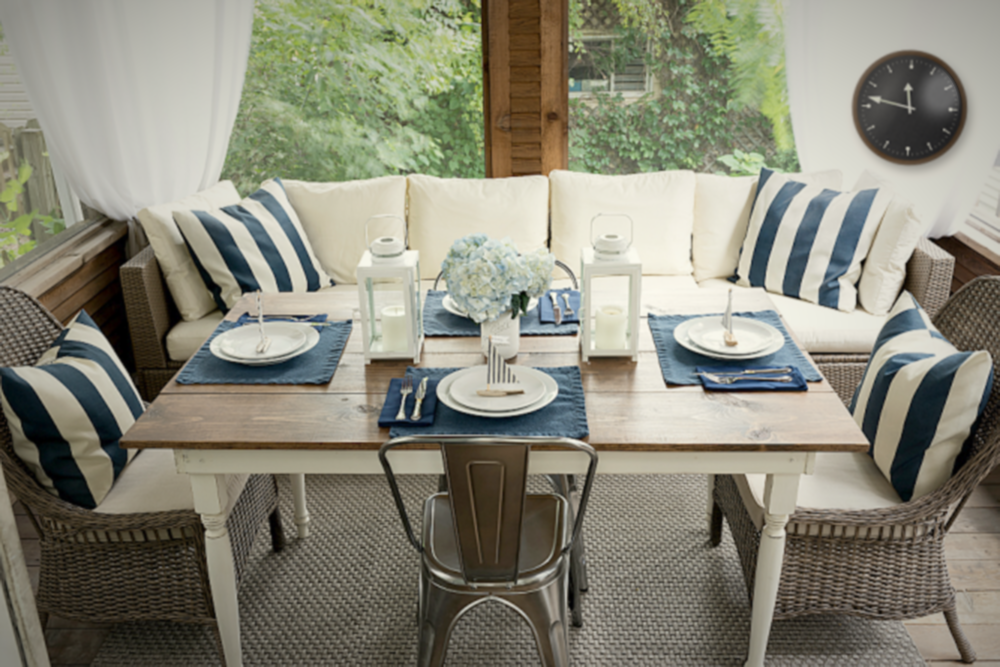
11:47
